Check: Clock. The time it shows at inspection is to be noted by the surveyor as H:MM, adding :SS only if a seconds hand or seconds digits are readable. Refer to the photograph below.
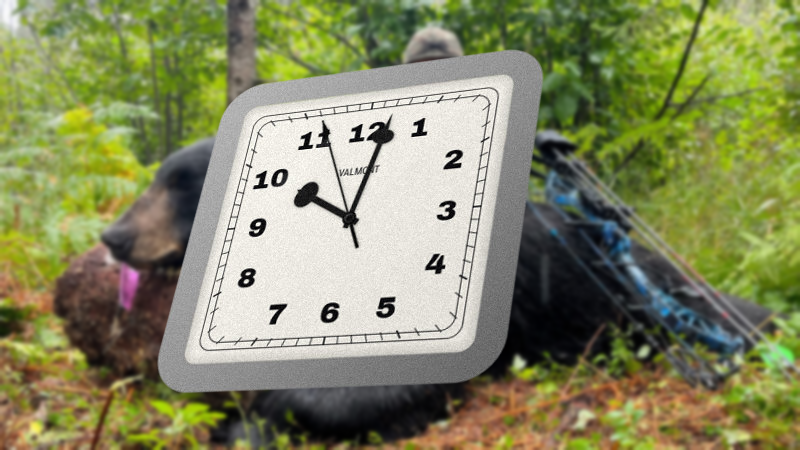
10:01:56
